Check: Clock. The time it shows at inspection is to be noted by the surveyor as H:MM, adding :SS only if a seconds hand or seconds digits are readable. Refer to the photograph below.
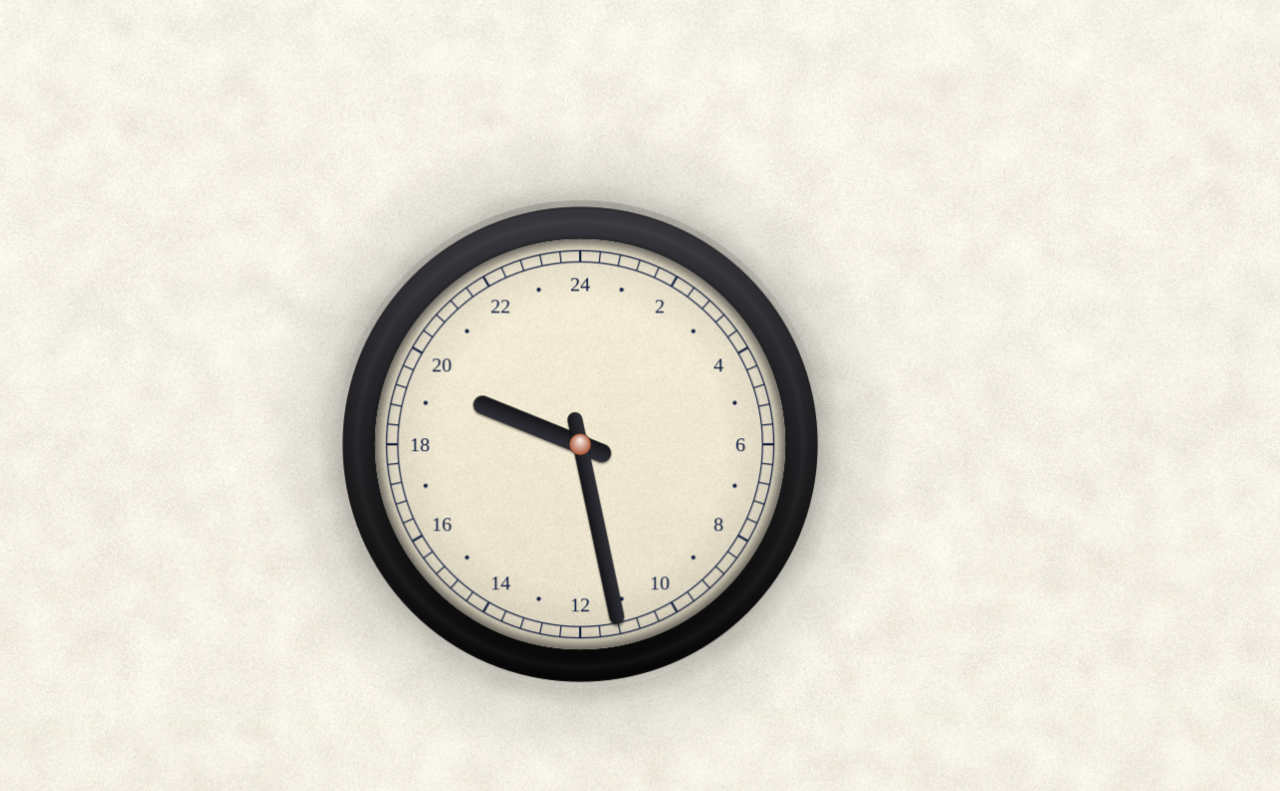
19:28
